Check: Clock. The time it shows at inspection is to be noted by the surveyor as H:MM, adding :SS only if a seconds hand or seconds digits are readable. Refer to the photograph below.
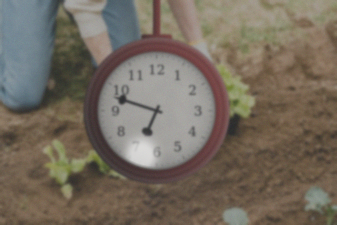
6:48
